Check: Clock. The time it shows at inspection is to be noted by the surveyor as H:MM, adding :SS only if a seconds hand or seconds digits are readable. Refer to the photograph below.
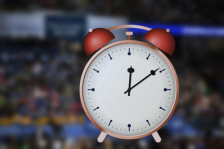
12:09
